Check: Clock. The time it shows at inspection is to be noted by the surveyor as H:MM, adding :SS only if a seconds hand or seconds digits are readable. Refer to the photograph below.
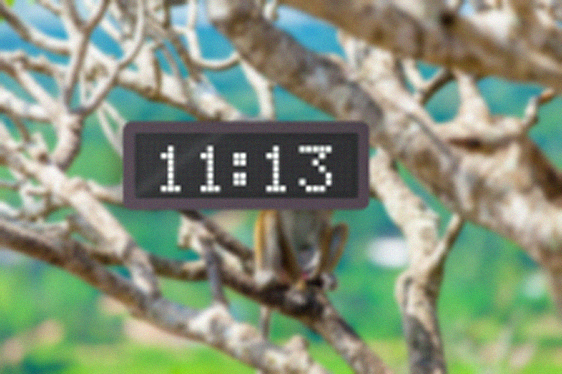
11:13
